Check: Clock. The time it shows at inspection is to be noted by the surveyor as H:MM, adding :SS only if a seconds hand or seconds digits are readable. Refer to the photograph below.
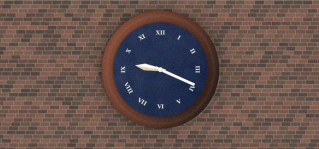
9:19
